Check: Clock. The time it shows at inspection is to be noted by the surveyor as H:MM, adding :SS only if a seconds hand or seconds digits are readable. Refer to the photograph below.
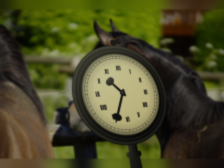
10:34
